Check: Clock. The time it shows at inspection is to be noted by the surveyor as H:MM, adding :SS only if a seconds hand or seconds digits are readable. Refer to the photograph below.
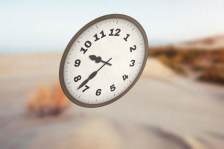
9:37
